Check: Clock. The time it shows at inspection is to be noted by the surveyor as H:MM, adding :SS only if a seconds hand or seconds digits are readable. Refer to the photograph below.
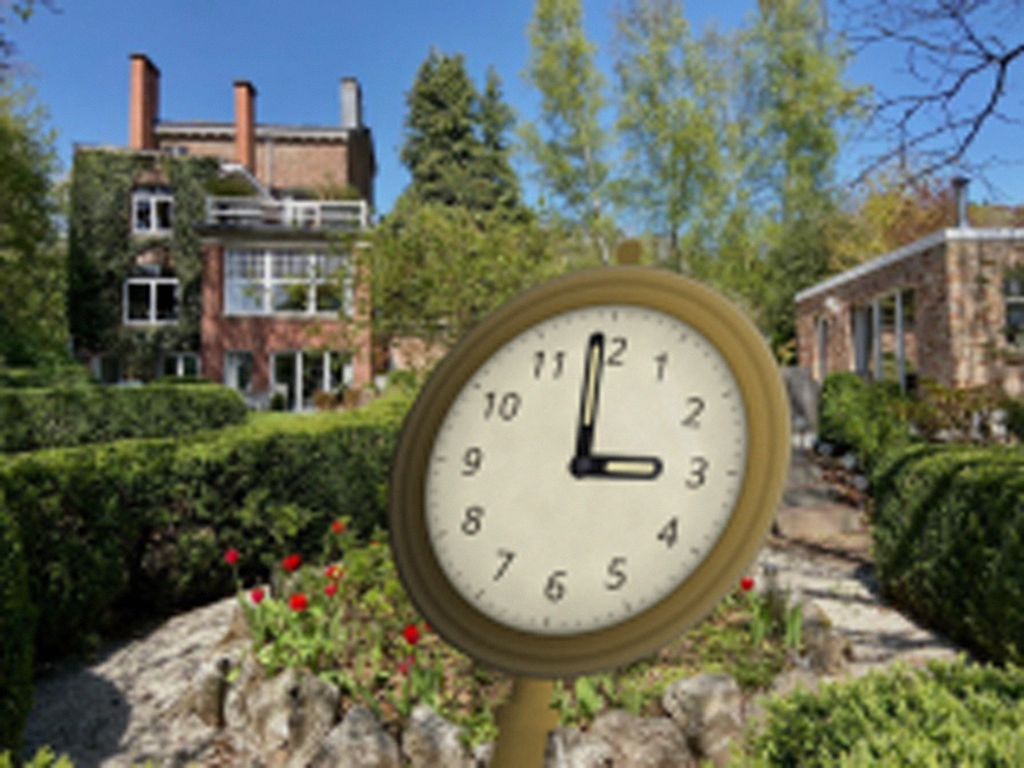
2:59
